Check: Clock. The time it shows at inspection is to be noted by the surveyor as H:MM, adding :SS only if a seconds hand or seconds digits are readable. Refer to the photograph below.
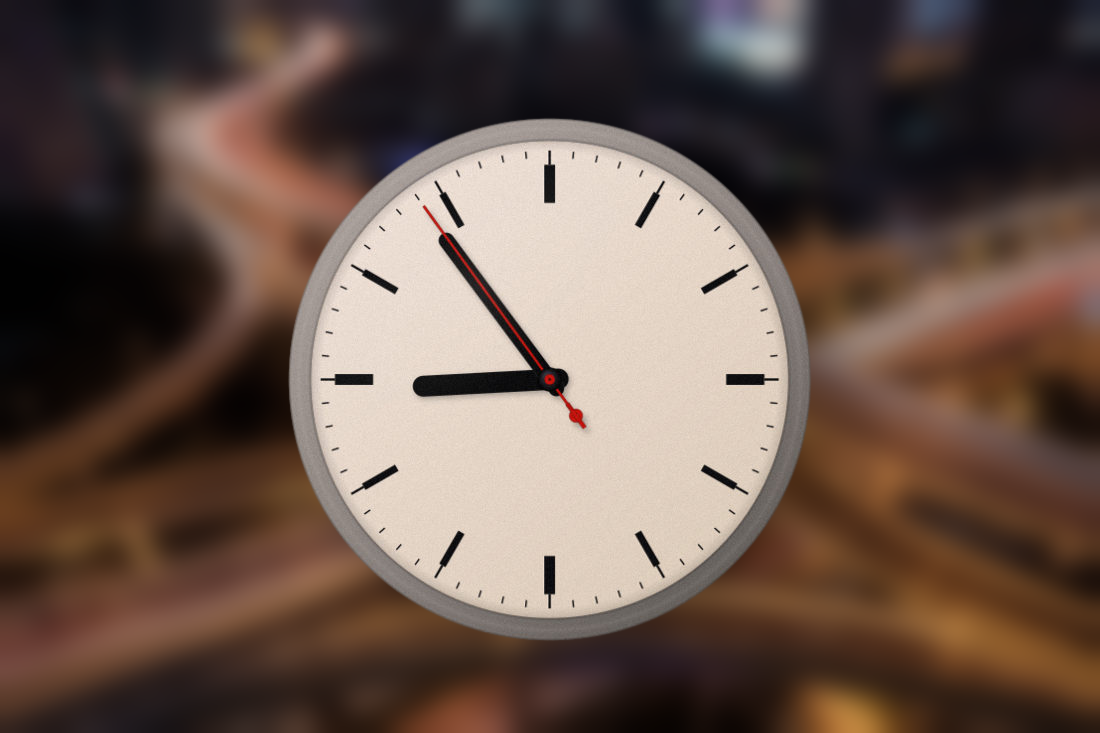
8:53:54
